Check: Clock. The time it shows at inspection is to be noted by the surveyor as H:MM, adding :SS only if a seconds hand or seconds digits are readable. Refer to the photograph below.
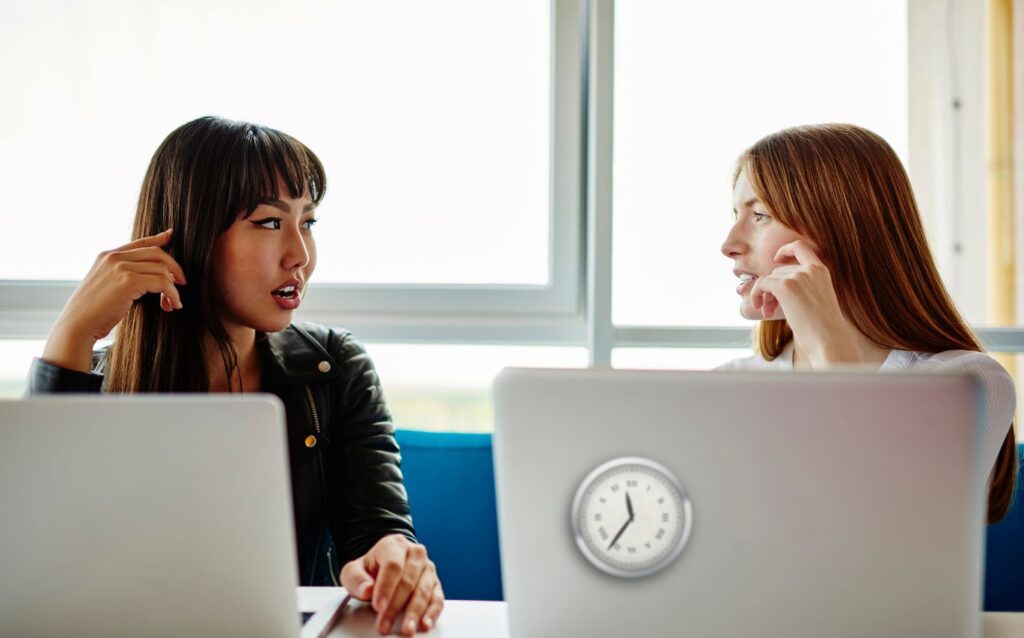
11:36
